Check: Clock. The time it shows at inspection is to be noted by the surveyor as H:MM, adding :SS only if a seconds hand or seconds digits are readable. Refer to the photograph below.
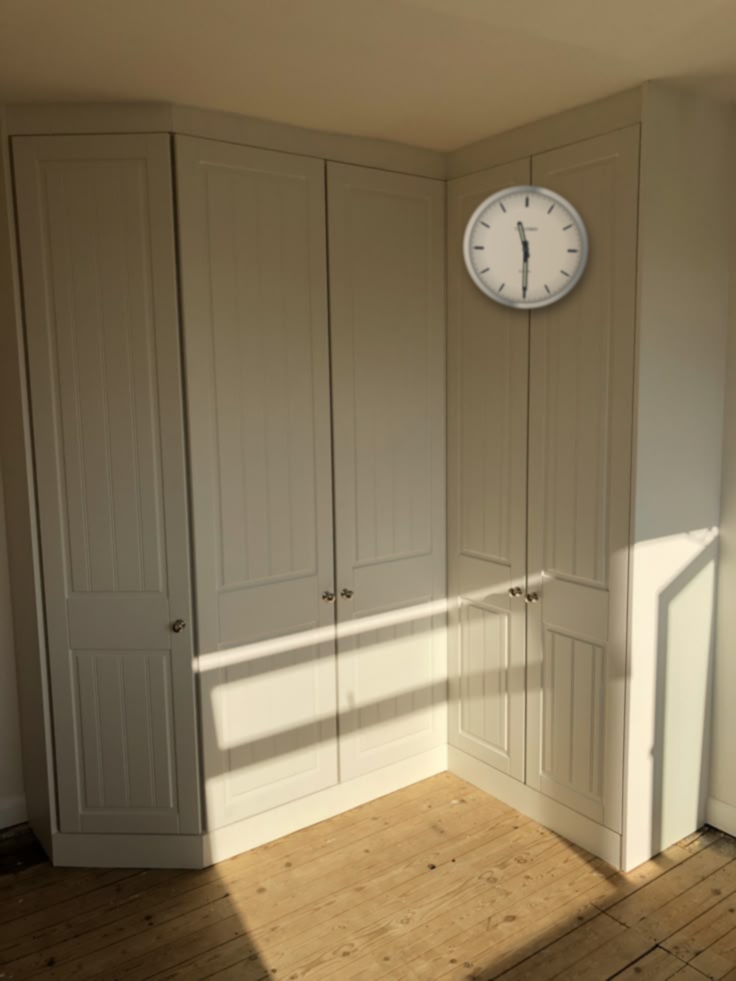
11:30
